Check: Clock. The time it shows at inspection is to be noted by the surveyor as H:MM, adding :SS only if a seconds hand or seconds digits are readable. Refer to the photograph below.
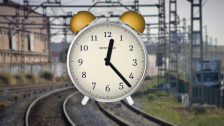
12:23
